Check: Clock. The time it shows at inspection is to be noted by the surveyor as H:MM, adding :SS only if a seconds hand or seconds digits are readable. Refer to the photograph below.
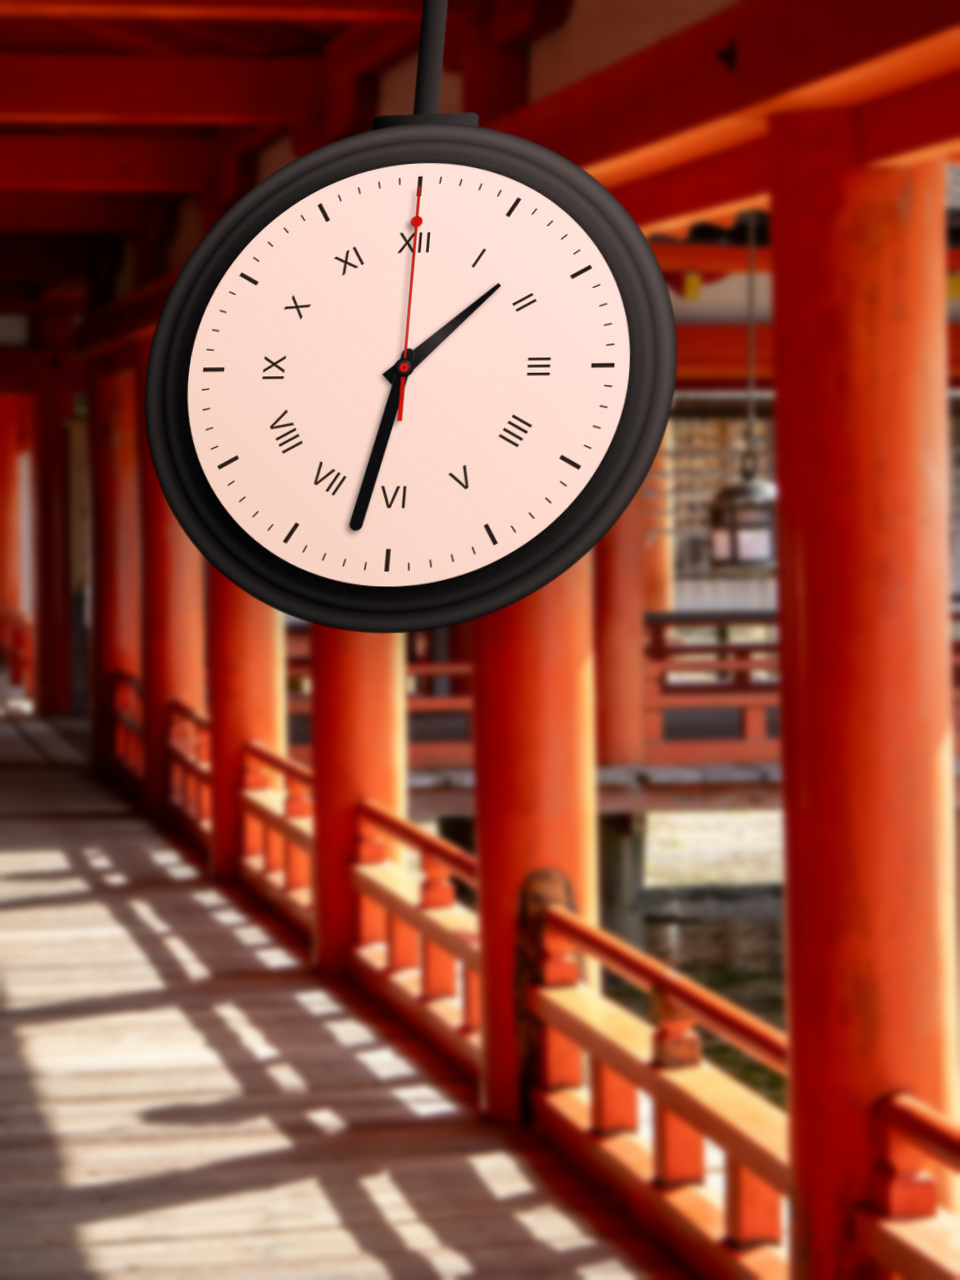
1:32:00
